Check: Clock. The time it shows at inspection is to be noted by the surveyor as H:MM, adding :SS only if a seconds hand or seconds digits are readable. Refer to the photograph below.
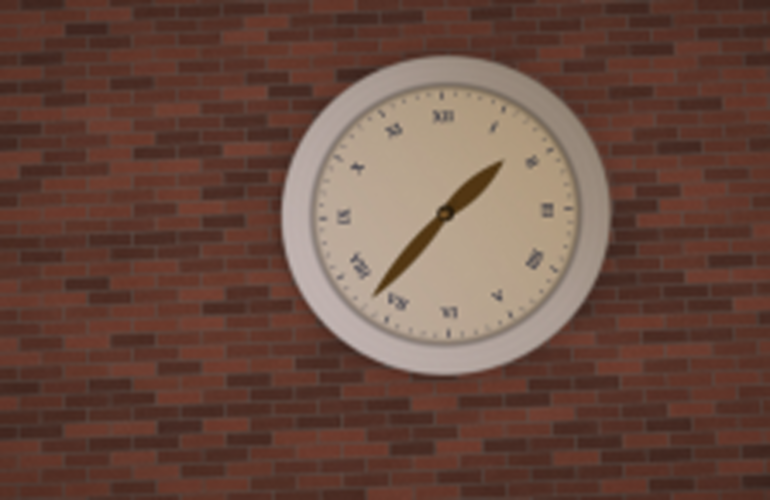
1:37
